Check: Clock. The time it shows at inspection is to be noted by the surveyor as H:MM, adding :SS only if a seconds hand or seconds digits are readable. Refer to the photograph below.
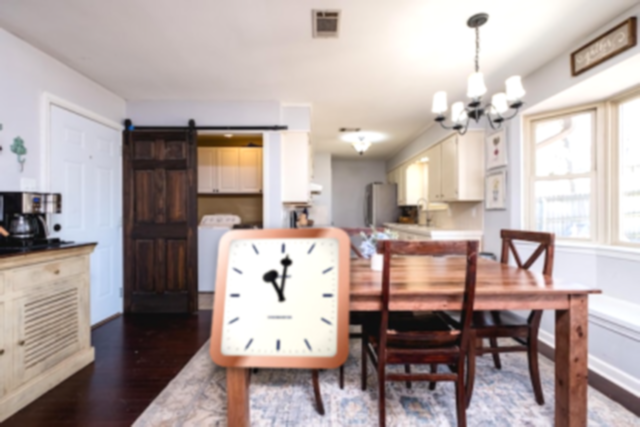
11:01
